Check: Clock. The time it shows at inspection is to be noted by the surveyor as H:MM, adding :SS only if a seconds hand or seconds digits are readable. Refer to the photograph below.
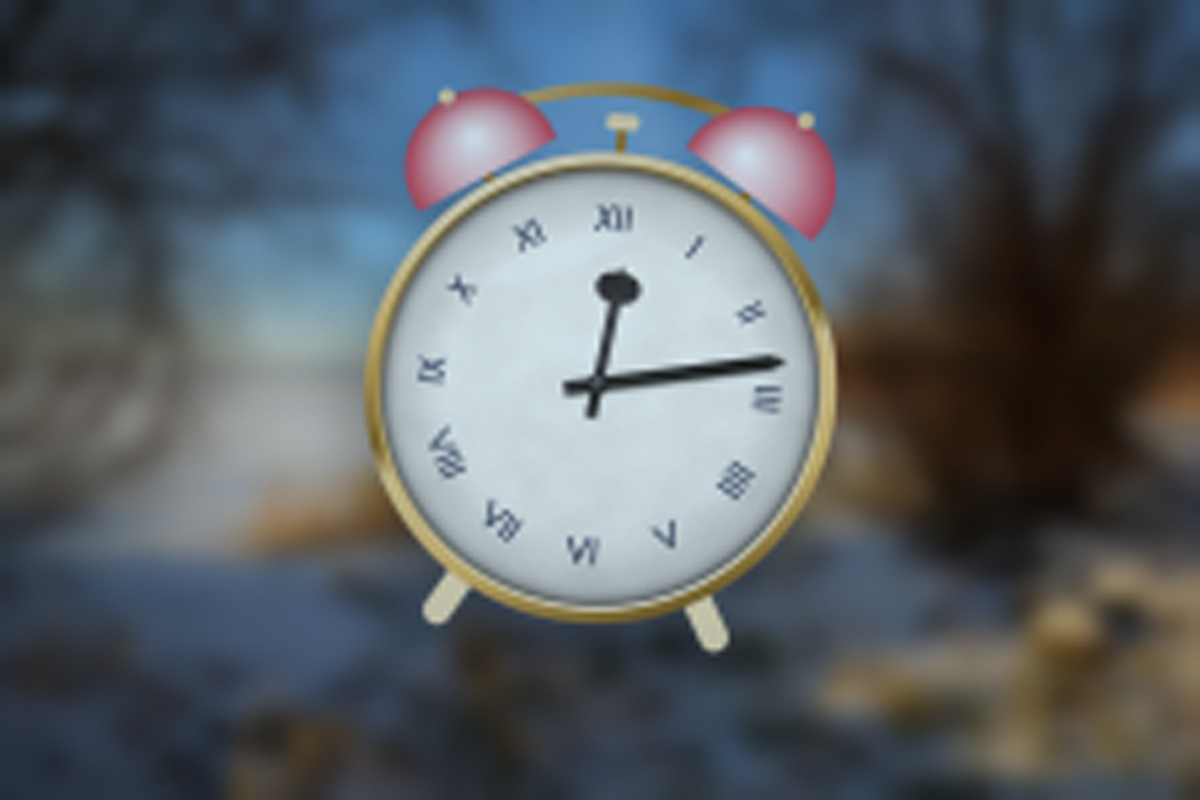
12:13
